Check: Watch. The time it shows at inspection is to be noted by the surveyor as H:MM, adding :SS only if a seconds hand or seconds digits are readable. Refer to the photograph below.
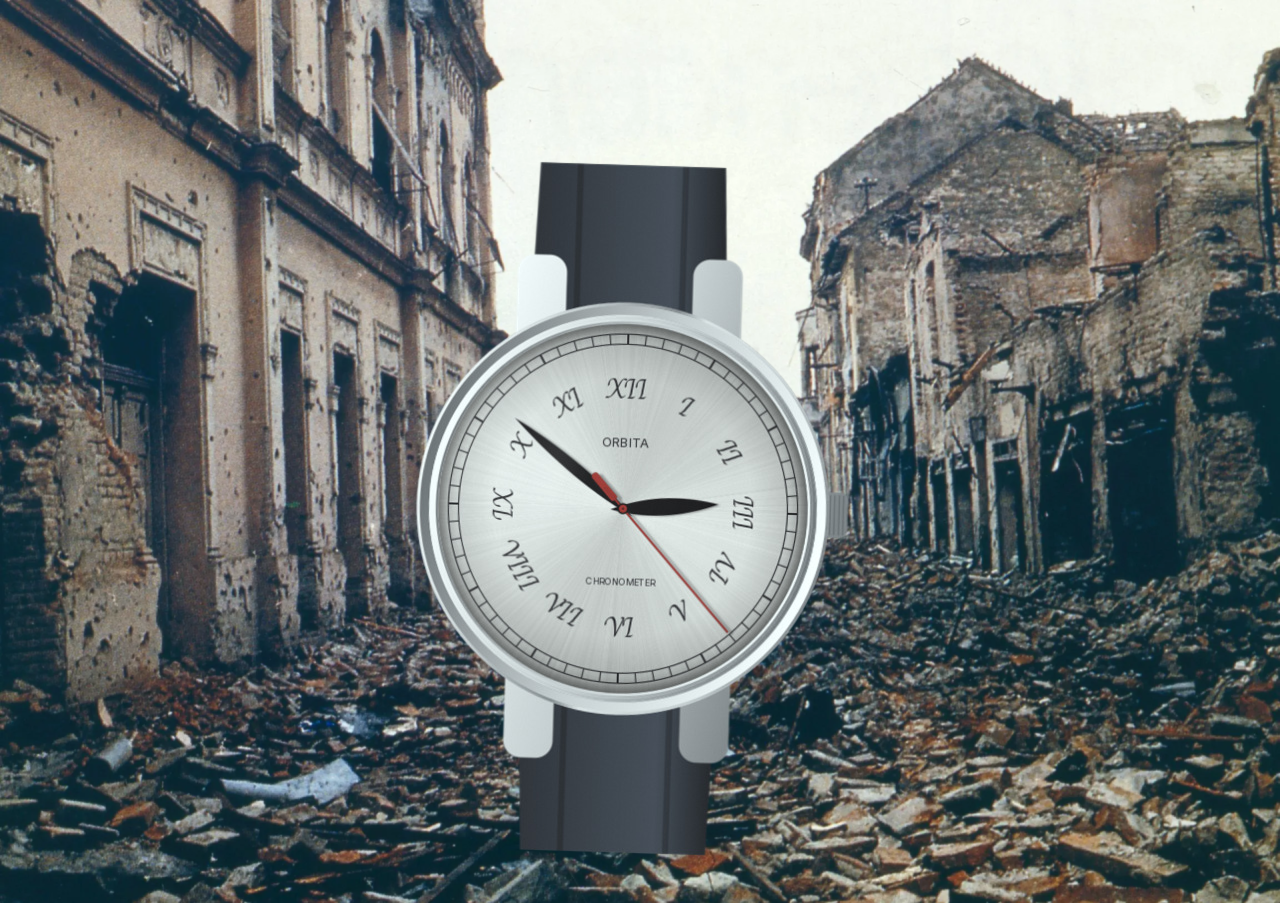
2:51:23
